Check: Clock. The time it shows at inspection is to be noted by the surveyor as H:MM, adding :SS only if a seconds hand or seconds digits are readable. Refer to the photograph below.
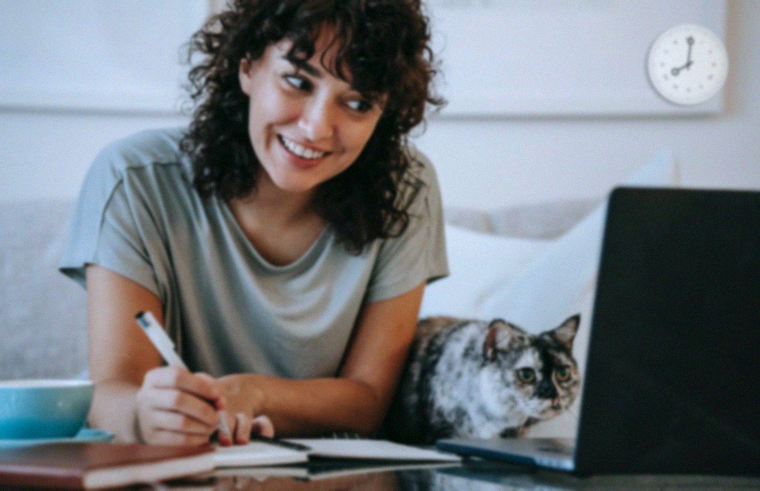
8:01
